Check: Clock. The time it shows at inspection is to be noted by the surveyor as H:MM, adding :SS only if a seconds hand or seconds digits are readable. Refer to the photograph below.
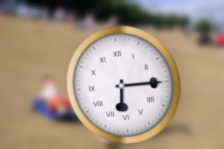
6:15
